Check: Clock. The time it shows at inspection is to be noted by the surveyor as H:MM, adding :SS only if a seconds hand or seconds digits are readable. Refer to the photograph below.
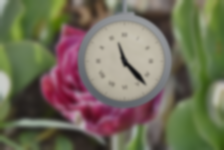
11:23
